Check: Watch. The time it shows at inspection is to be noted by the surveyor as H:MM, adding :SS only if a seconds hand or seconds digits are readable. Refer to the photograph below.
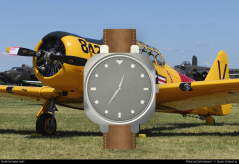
12:36
